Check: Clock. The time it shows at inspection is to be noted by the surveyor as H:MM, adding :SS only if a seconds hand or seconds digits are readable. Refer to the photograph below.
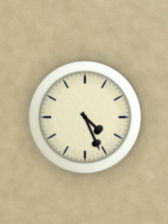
4:26
